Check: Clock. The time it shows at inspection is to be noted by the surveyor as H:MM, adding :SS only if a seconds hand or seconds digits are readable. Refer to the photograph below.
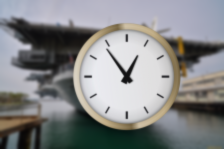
12:54
